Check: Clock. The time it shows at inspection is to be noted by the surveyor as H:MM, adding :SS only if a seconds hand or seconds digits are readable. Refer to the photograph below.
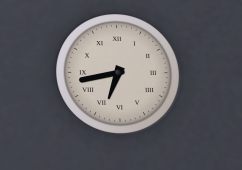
6:43
